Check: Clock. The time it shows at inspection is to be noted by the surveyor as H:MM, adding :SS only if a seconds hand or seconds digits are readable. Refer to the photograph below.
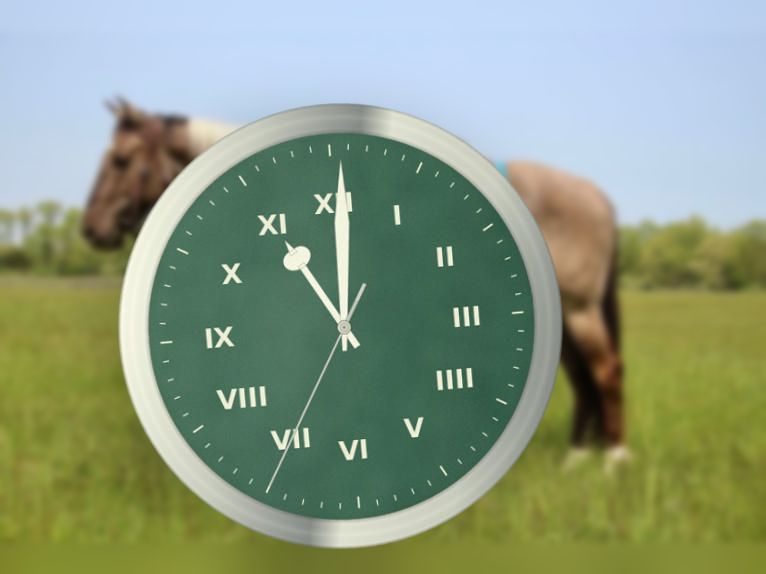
11:00:35
